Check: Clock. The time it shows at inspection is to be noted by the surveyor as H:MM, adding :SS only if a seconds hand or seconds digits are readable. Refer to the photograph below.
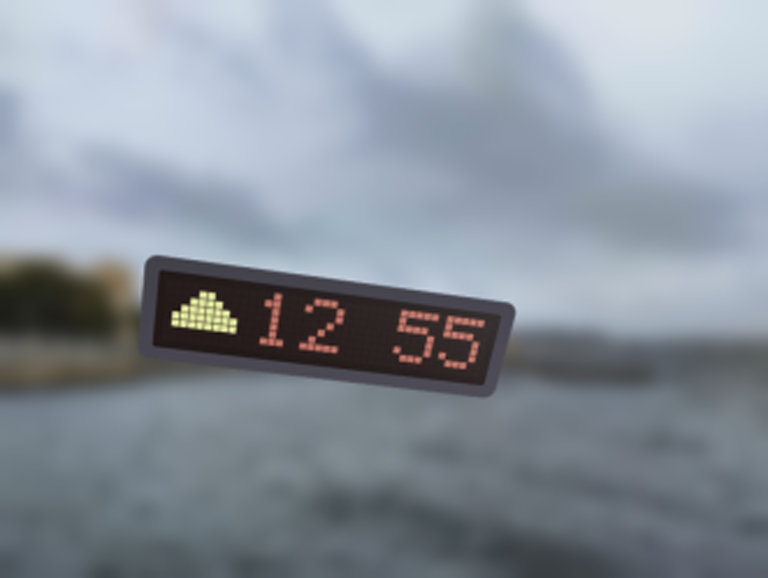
12:55
